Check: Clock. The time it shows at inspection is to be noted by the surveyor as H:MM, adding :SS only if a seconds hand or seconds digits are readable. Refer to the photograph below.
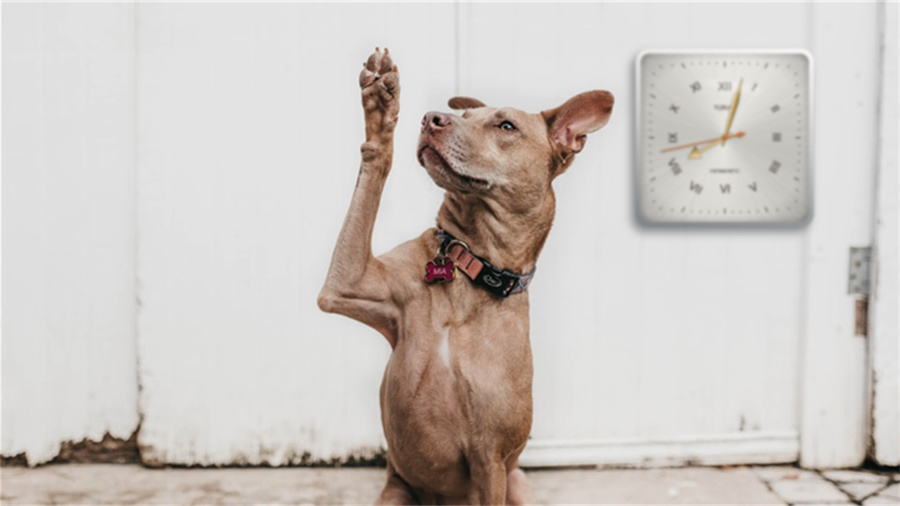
8:02:43
